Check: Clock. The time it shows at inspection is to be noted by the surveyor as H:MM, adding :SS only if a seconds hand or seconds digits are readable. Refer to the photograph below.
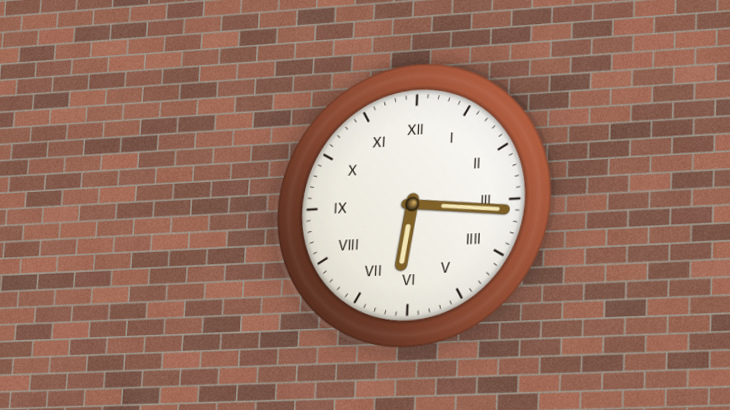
6:16
